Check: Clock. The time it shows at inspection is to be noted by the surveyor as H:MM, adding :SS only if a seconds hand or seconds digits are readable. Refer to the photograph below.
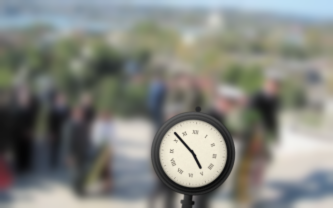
4:52
